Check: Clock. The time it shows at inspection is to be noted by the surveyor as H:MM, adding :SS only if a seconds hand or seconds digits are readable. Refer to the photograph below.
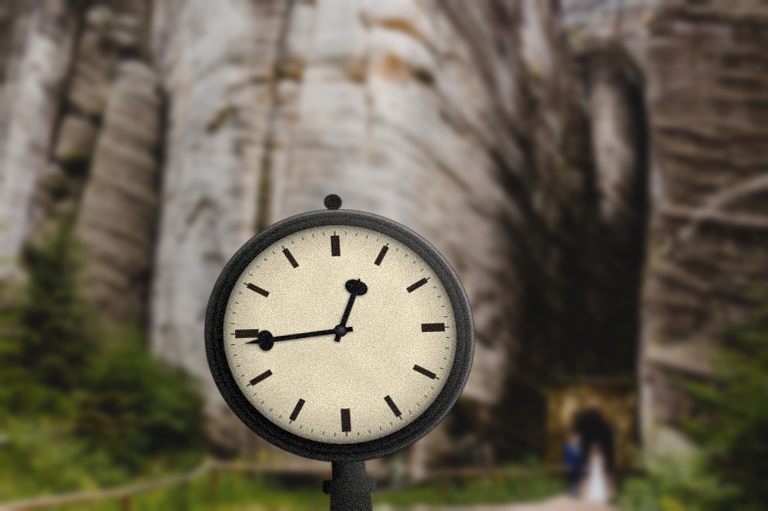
12:44
